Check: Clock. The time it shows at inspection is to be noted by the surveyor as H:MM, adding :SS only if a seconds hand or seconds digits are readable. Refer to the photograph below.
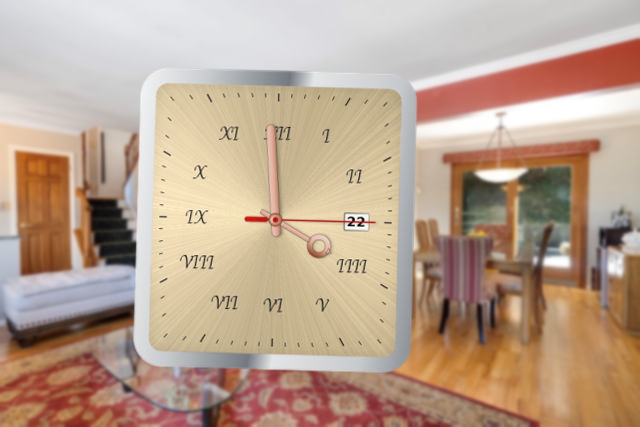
3:59:15
